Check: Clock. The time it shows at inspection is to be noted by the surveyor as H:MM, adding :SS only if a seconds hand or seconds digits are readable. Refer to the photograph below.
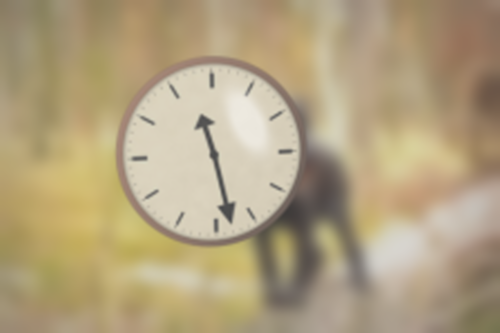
11:28
